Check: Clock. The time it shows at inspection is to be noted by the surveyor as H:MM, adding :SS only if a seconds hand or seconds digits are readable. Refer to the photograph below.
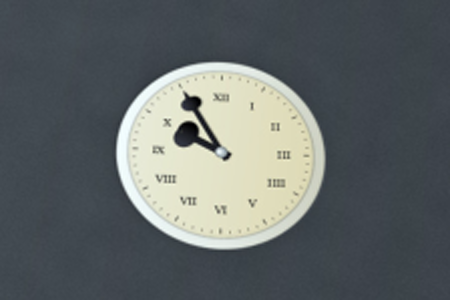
9:55
